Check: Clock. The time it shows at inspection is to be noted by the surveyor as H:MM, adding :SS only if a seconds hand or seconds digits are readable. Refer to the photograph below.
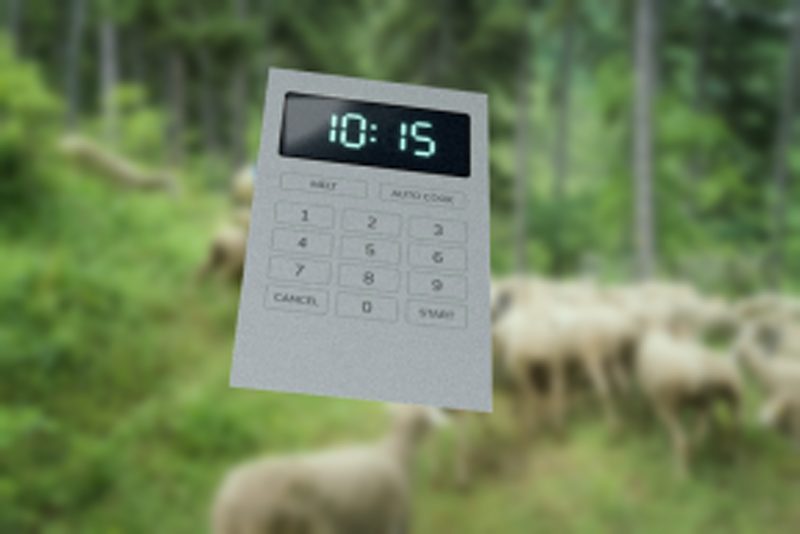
10:15
